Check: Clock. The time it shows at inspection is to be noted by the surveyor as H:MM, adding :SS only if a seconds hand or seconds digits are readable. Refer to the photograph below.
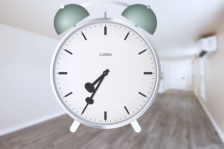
7:35
